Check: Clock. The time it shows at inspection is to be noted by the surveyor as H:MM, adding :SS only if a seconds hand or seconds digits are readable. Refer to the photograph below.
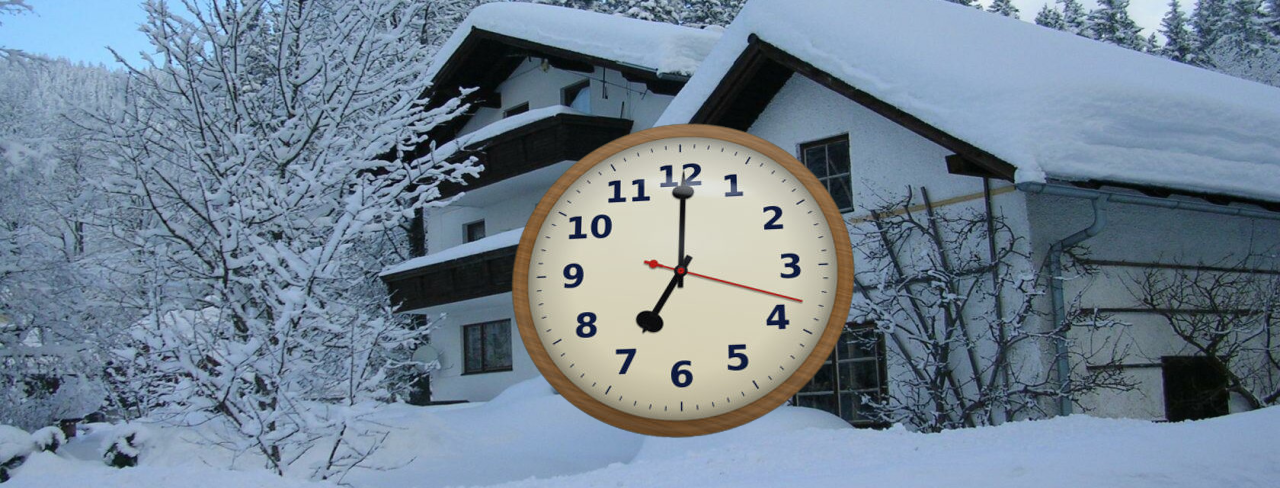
7:00:18
